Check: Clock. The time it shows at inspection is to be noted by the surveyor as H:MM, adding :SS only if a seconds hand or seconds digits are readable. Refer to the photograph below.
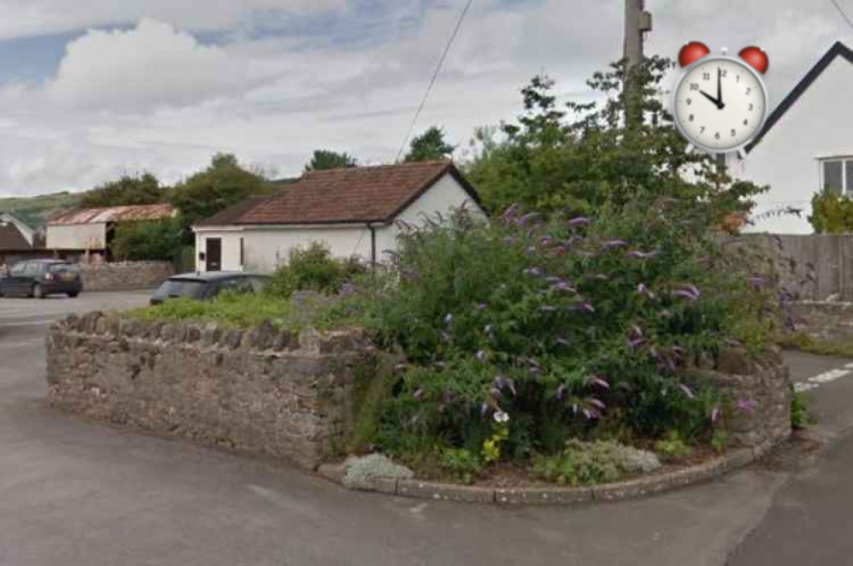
9:59
